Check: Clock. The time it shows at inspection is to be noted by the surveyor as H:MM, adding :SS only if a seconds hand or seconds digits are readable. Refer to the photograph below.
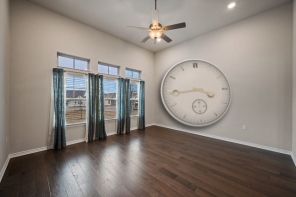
3:44
